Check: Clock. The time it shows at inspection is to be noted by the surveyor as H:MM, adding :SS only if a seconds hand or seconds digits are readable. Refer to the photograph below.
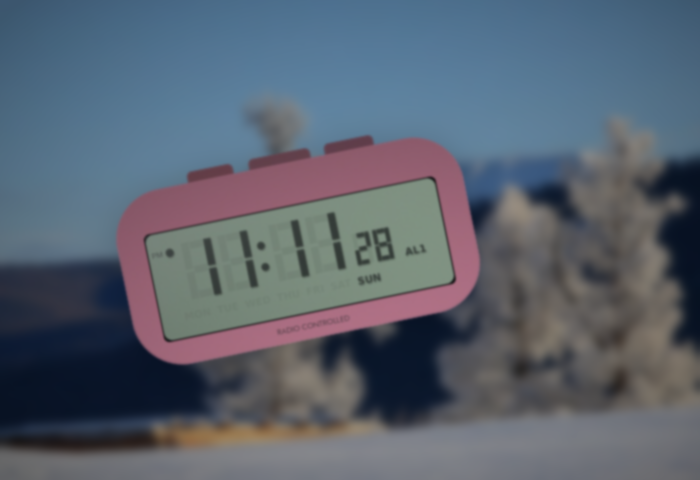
11:11:28
